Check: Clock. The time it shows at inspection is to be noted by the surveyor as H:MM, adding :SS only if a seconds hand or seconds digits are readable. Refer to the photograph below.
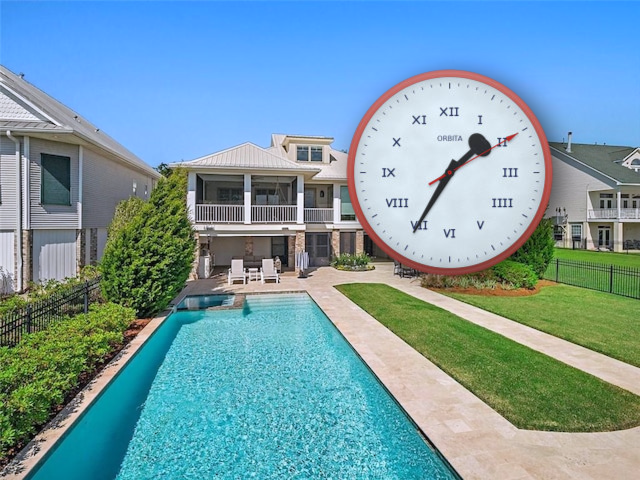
1:35:10
